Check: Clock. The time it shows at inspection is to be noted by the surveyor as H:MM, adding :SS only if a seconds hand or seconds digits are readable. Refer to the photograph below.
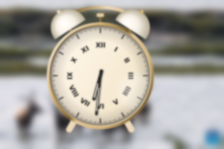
6:31
